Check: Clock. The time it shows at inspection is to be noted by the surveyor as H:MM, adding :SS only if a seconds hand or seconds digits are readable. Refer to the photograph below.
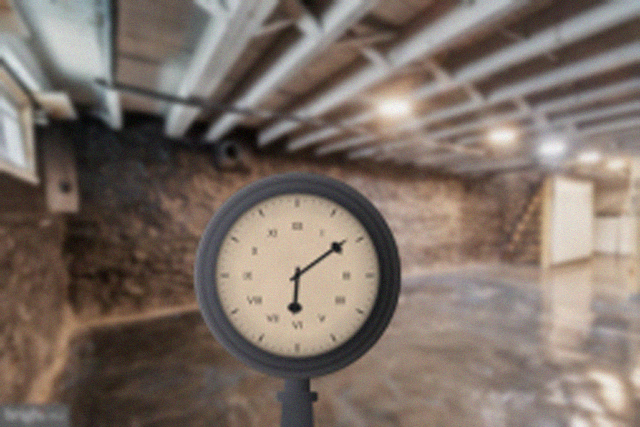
6:09
